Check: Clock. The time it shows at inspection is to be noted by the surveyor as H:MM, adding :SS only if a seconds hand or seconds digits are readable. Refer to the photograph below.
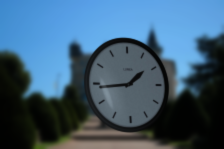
1:44
